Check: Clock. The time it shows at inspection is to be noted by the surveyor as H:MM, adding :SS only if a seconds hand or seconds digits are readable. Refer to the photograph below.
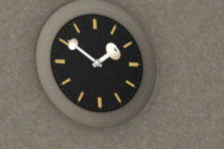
1:51
